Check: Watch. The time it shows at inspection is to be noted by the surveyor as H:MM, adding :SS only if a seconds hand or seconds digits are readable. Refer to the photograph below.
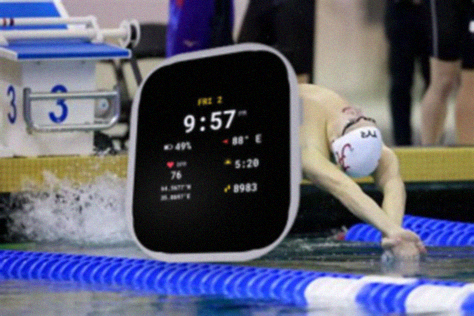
9:57
